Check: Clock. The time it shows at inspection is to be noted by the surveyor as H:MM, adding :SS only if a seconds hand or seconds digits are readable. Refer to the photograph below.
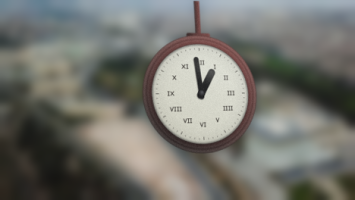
12:59
